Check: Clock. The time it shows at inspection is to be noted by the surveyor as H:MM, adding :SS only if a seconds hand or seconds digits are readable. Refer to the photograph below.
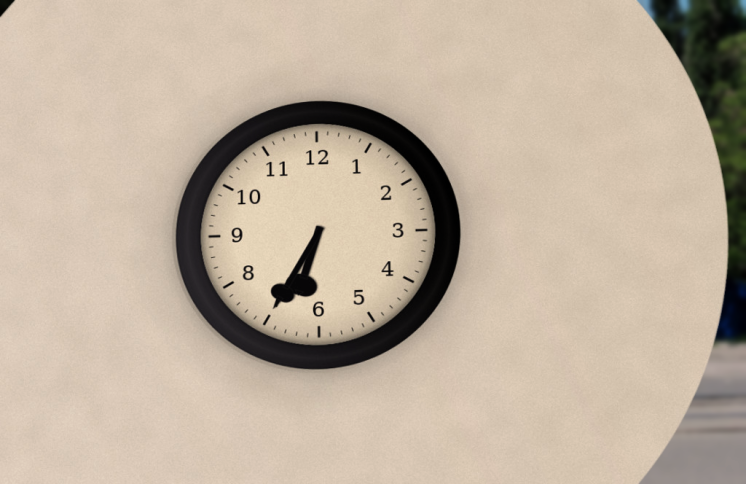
6:35
